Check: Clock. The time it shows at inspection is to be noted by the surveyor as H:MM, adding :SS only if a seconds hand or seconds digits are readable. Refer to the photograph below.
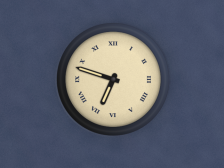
6:48
